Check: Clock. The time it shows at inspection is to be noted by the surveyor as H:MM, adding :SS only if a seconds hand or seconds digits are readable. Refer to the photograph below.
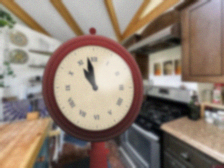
10:58
